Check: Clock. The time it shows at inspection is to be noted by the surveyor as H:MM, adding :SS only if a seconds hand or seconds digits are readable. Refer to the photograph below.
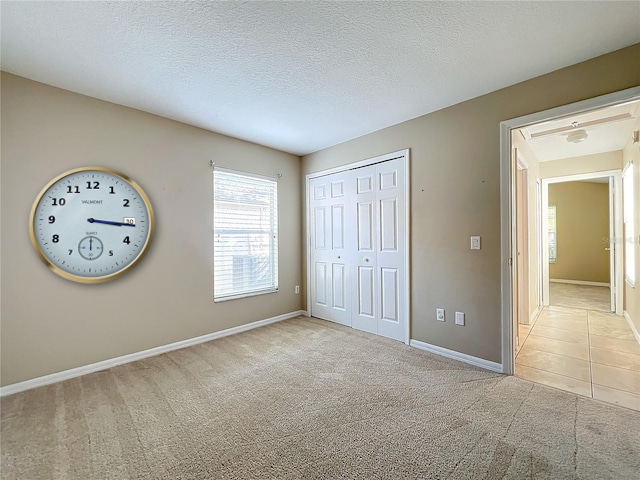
3:16
